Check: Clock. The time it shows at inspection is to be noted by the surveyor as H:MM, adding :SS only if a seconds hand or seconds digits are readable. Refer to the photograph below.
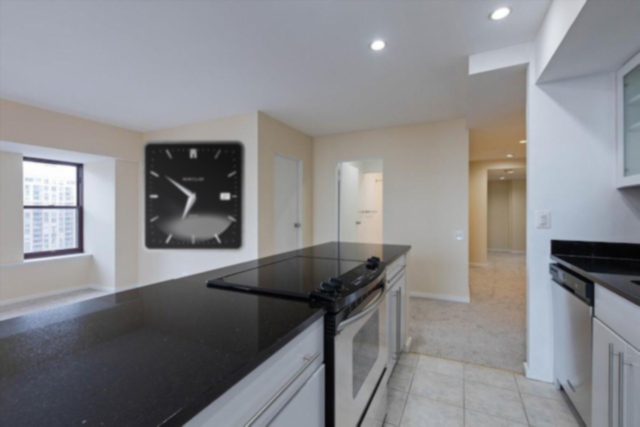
6:51
